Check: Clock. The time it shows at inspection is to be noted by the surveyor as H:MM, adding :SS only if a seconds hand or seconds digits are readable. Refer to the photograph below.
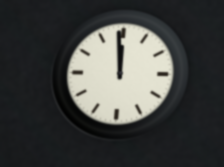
11:59
